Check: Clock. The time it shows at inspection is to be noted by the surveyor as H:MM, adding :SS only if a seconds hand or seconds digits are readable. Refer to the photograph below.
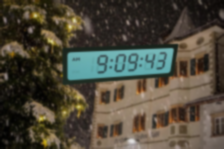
9:09:43
